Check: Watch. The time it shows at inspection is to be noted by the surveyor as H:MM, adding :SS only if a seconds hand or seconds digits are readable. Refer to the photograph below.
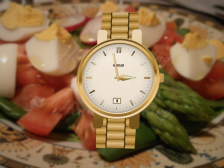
2:58
